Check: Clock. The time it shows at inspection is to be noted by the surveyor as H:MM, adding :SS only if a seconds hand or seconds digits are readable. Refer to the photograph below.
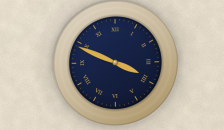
3:49
